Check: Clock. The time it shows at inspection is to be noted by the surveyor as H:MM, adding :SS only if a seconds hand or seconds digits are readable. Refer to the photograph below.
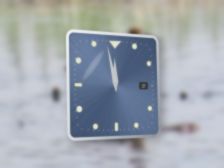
11:58
